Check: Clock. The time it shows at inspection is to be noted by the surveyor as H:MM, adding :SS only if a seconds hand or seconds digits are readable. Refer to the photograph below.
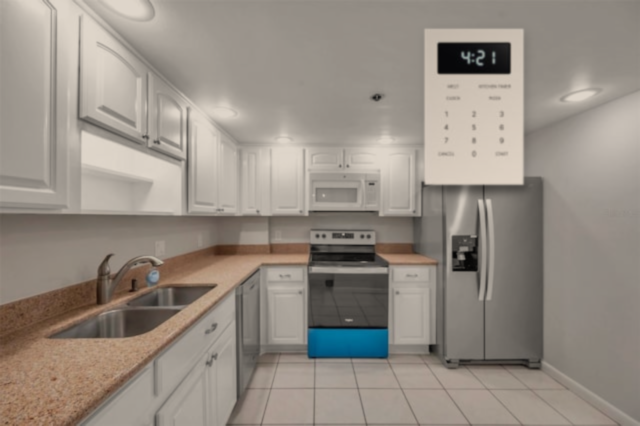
4:21
